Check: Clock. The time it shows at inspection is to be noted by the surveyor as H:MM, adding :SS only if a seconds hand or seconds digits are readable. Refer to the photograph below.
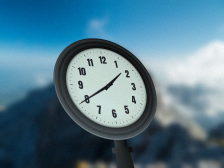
1:40
